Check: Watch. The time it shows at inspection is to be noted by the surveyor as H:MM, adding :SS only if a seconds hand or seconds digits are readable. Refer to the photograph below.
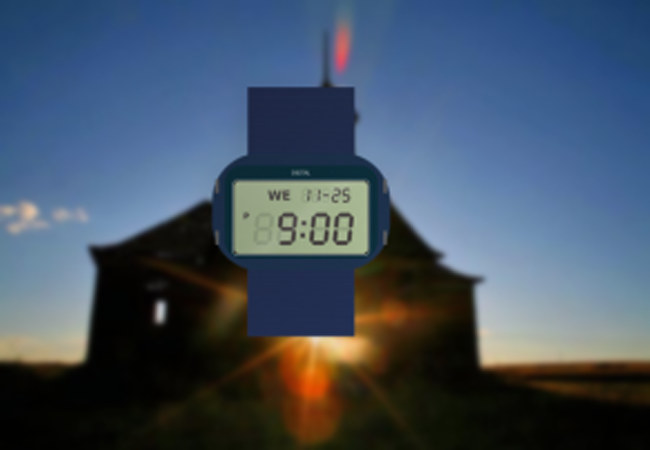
9:00
